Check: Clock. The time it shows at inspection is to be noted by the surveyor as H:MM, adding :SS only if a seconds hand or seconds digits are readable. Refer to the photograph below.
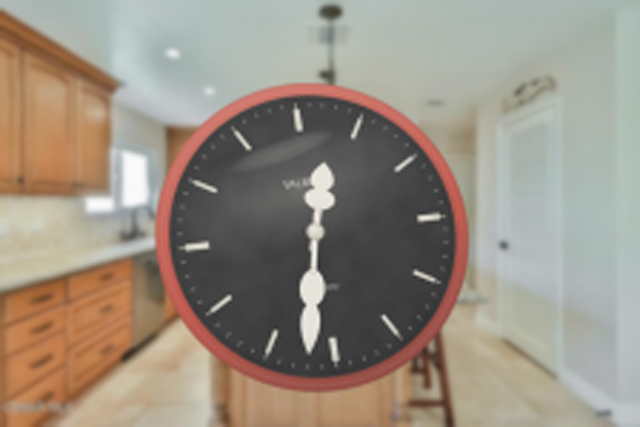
12:32
